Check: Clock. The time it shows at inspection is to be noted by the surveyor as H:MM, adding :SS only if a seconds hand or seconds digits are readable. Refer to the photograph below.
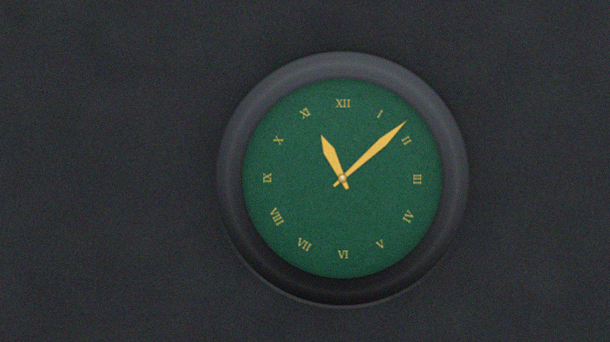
11:08
